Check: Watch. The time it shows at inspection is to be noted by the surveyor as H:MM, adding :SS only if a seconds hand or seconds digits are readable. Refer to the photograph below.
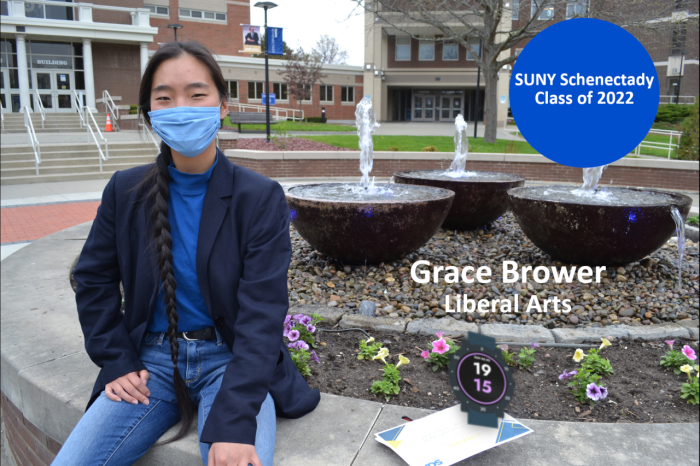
19:15
